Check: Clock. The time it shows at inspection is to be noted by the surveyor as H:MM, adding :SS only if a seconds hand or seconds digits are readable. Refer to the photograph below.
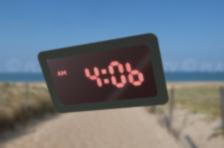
4:06
